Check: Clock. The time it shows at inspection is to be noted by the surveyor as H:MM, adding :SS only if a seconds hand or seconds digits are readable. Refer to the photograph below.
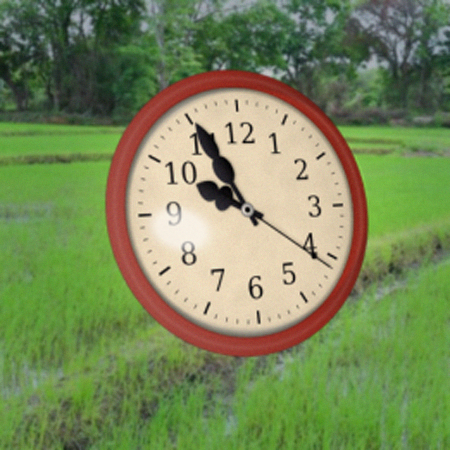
9:55:21
